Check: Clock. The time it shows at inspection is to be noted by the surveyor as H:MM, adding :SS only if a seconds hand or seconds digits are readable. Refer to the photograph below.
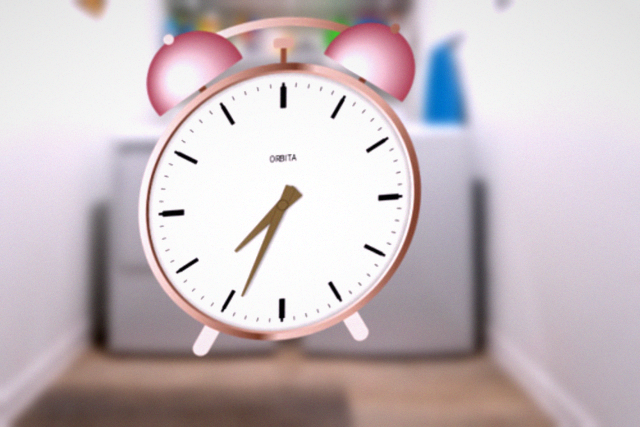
7:34
